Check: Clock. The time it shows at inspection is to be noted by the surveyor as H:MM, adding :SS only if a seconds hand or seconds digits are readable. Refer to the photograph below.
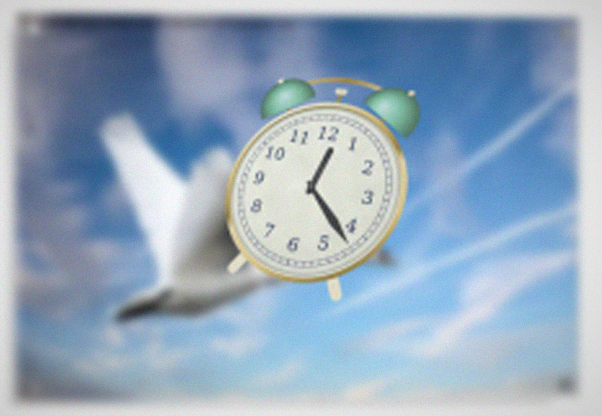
12:22
